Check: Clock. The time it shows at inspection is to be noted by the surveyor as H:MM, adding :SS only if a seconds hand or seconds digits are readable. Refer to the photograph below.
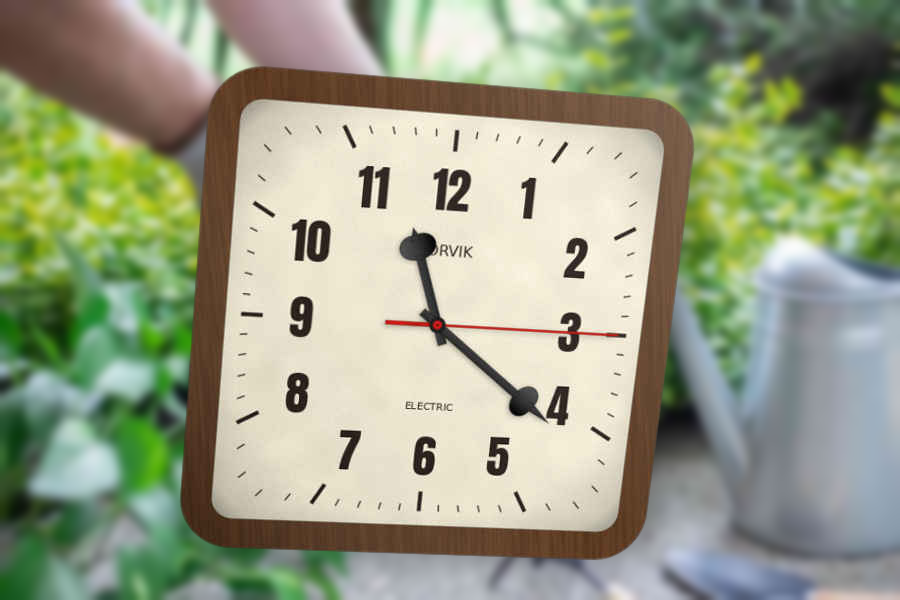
11:21:15
